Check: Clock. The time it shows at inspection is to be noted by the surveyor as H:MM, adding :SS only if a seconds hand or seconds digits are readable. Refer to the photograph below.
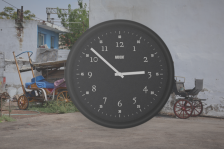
2:52
